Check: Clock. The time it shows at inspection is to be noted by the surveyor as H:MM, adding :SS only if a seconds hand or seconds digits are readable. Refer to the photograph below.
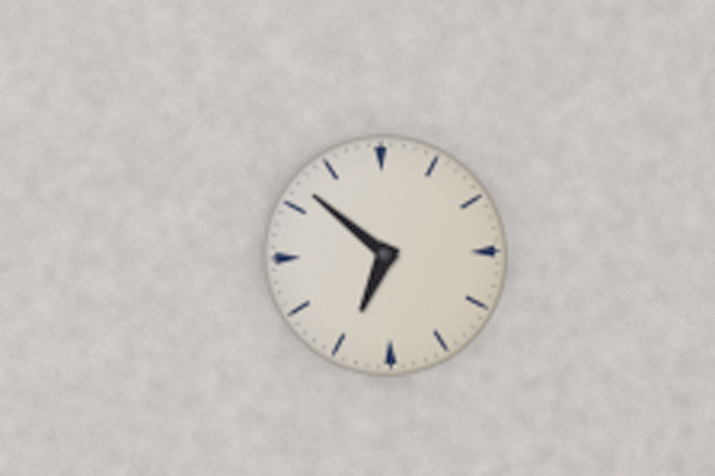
6:52
